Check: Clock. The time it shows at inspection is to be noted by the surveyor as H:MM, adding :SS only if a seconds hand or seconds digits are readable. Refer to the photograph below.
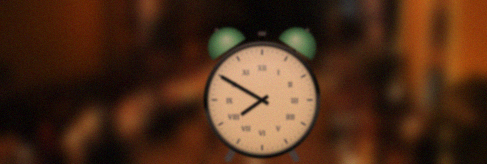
7:50
